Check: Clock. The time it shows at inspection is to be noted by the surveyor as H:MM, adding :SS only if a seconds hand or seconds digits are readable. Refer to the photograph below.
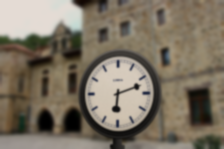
6:12
